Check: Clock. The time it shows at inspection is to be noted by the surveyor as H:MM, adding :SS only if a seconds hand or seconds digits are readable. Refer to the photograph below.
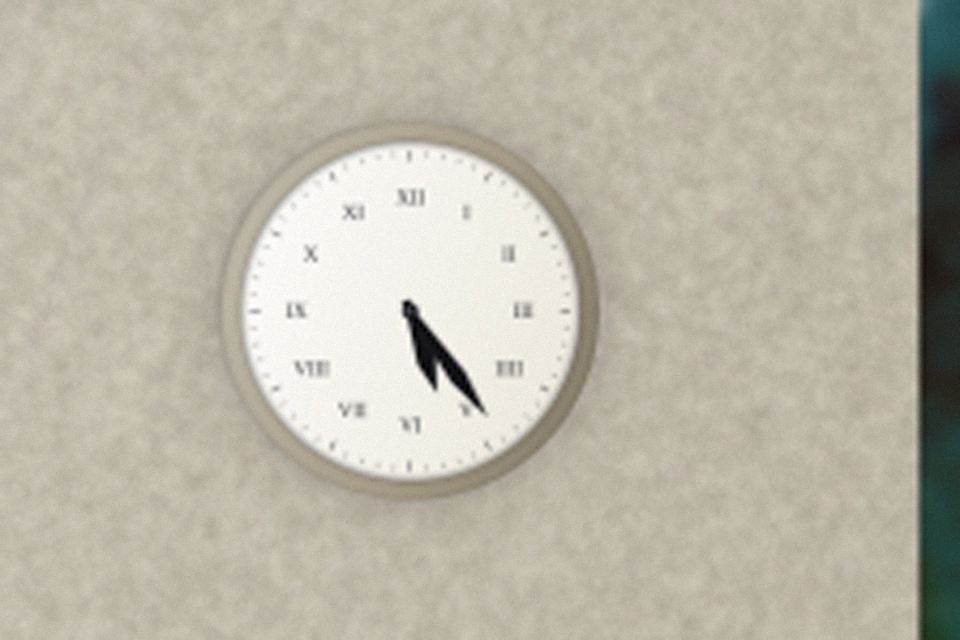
5:24
